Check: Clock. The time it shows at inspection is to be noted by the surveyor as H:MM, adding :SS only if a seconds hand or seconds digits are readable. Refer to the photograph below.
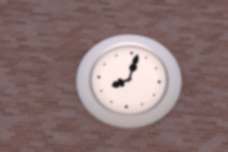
8:02
